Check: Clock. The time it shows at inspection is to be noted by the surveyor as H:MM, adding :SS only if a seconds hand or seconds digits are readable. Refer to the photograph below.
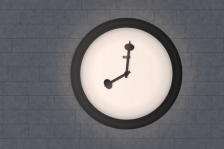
8:01
